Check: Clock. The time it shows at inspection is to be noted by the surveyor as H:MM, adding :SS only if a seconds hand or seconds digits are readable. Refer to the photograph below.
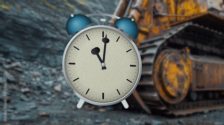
11:01
